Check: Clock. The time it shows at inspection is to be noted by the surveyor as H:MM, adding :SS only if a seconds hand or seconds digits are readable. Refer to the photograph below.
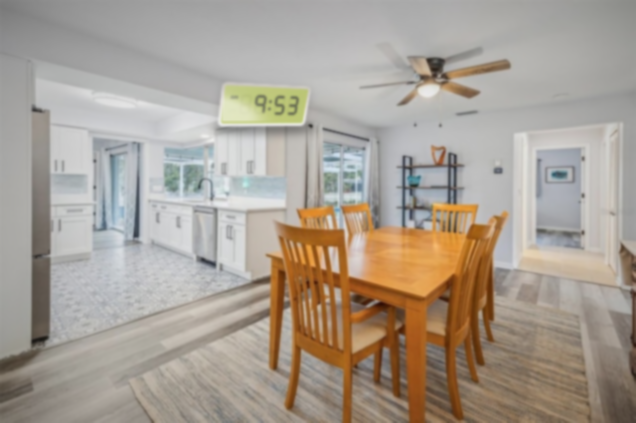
9:53
